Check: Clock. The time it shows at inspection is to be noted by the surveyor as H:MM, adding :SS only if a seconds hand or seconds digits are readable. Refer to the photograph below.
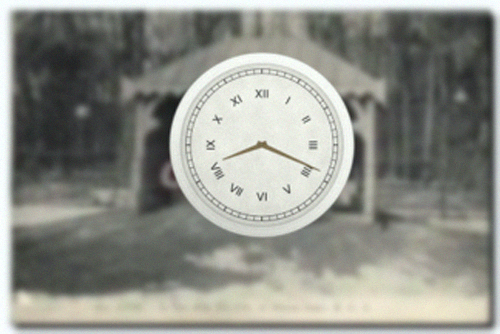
8:19
